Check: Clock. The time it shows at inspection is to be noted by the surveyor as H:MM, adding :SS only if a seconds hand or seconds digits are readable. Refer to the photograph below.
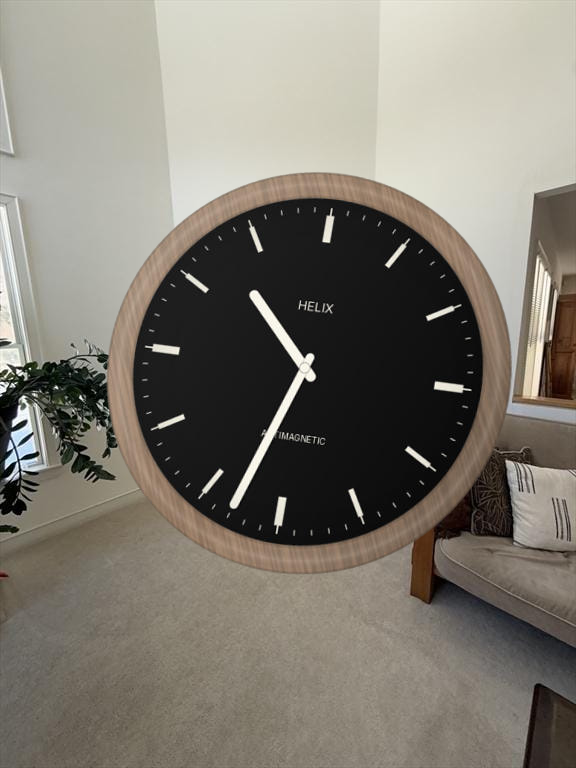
10:33
